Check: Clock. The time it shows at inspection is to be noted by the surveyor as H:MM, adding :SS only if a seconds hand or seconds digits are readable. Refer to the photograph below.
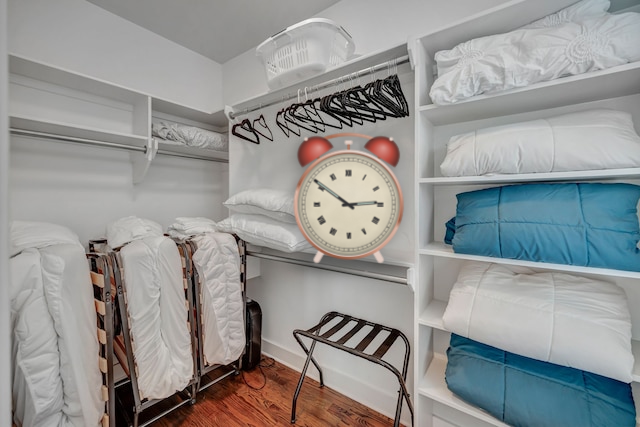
2:51
